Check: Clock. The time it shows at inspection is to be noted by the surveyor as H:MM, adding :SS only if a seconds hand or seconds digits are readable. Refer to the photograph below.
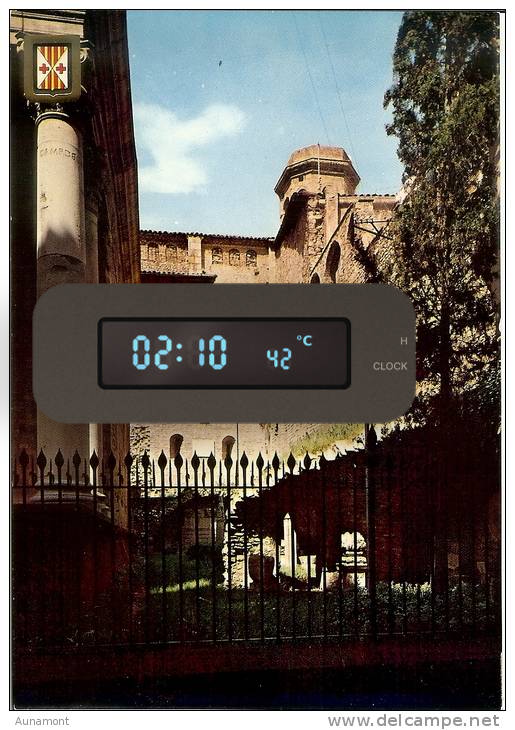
2:10
